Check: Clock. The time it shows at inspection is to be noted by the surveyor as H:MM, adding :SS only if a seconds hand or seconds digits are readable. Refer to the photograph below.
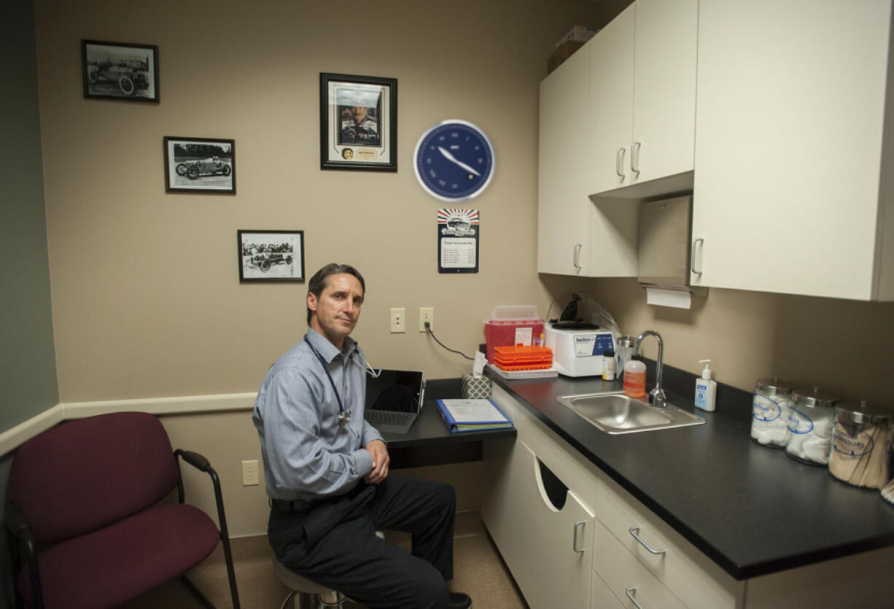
10:20
